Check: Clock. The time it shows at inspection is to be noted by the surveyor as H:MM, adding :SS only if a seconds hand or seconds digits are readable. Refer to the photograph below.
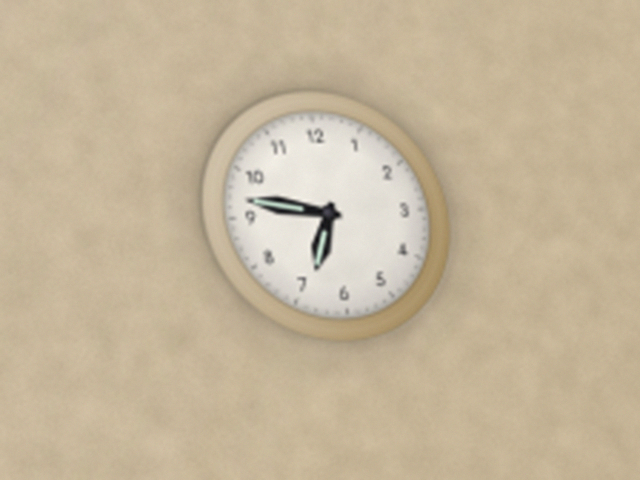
6:47
